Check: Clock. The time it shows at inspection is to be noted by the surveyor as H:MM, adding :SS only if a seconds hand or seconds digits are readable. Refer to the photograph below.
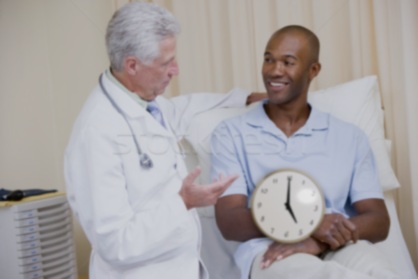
5:00
